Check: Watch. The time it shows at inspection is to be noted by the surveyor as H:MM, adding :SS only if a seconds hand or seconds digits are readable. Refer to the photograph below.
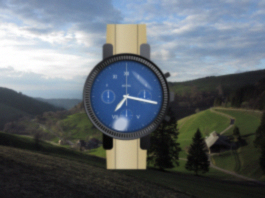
7:17
